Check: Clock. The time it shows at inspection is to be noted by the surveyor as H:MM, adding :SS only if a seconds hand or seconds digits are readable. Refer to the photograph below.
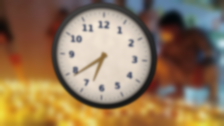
6:39
